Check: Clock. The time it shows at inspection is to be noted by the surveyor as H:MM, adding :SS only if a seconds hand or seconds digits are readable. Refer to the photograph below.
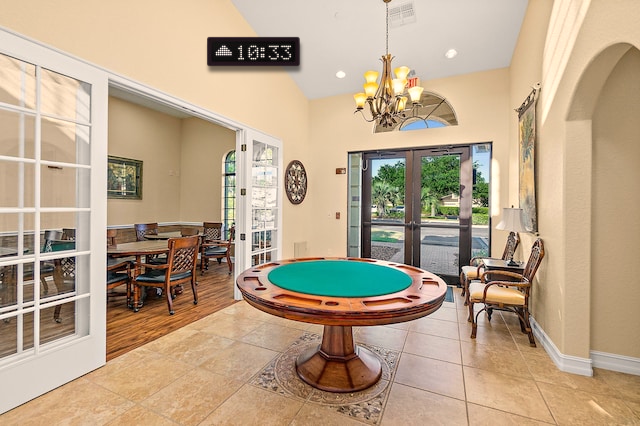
10:33
